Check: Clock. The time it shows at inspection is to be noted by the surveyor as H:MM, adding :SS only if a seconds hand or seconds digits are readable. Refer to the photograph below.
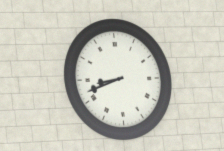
8:42
